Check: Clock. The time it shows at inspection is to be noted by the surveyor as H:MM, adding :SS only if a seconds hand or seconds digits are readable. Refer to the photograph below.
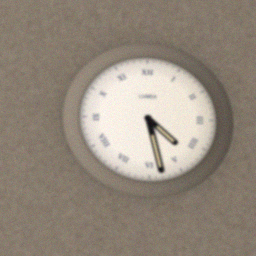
4:28
